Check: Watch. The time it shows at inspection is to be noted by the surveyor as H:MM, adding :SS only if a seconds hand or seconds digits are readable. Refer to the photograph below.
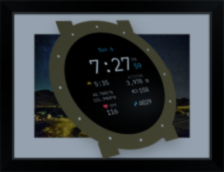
7:27
